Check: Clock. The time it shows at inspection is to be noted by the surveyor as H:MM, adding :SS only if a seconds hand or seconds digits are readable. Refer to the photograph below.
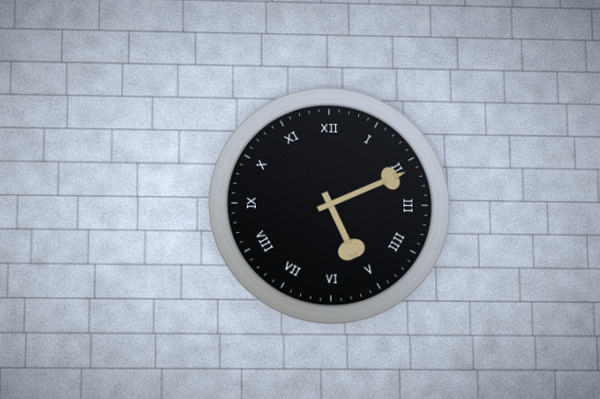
5:11
